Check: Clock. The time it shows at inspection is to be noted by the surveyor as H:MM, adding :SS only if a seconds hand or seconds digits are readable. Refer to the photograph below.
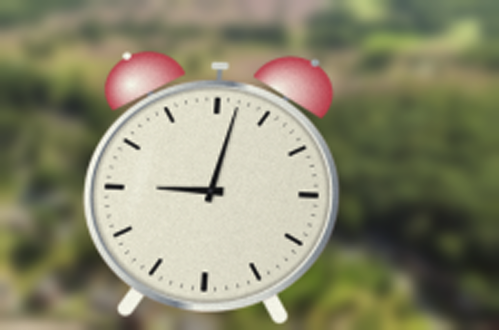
9:02
